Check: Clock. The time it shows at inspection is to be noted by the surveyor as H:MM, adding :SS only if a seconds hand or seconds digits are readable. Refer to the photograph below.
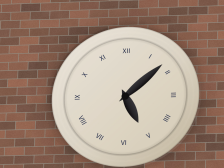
5:08
